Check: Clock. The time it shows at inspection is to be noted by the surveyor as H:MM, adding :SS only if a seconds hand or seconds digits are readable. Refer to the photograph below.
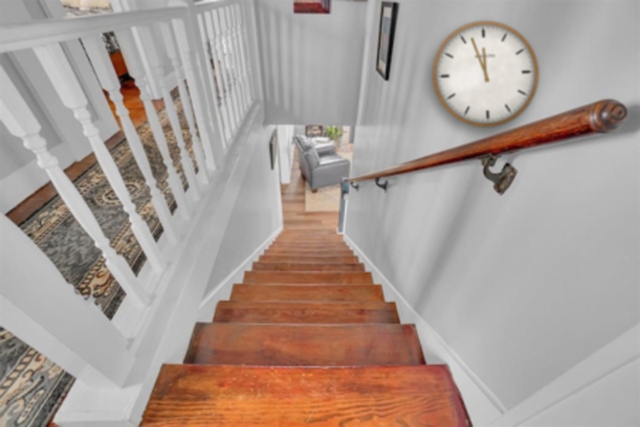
11:57
